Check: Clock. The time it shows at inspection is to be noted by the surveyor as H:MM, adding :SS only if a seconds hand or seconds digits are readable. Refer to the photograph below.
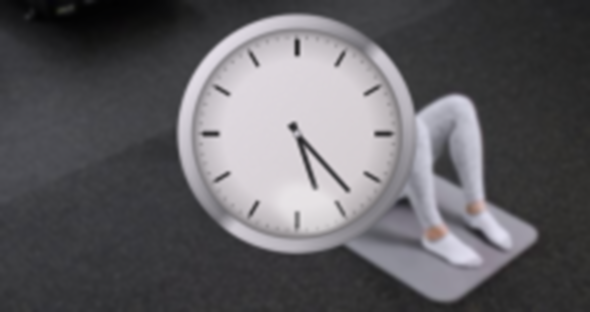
5:23
